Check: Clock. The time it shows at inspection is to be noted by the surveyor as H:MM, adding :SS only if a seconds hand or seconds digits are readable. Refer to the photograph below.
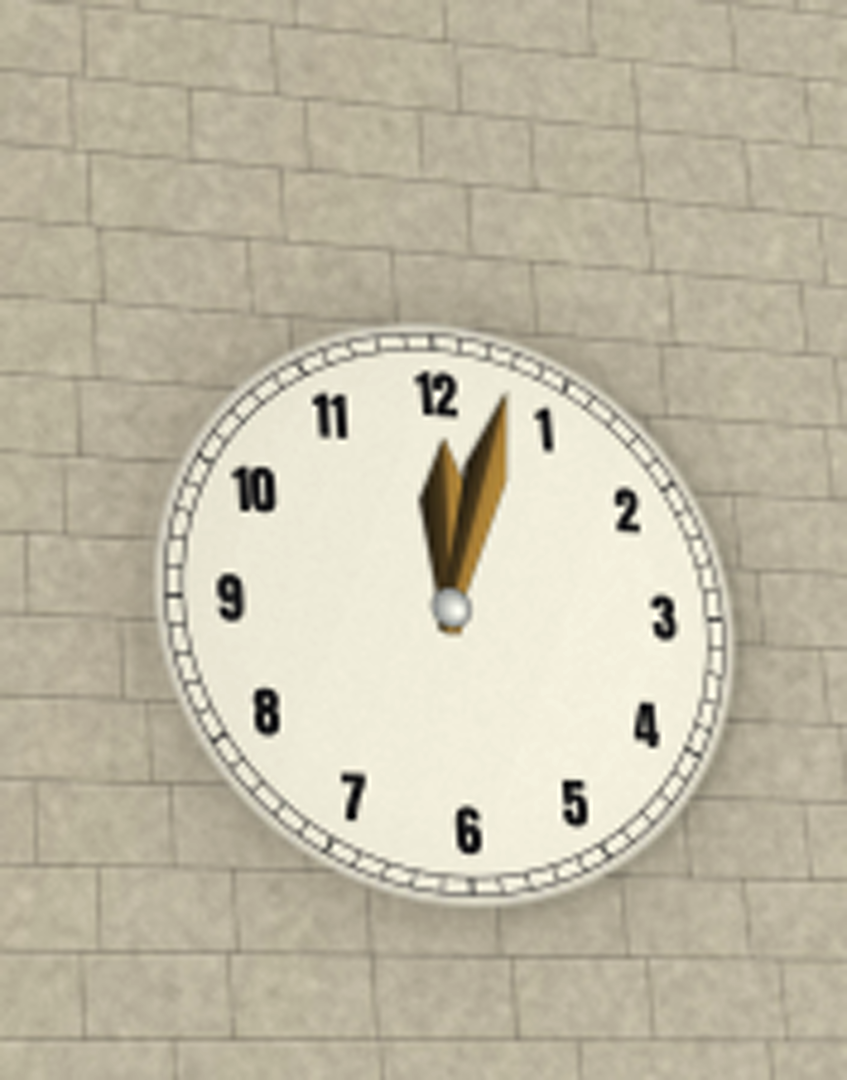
12:03
